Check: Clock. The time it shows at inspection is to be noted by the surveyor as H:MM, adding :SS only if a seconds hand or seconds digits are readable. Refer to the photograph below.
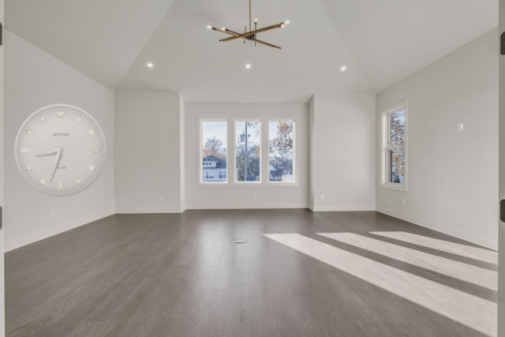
8:33
